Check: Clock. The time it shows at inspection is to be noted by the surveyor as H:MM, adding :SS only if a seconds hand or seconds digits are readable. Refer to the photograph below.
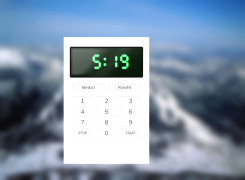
5:19
